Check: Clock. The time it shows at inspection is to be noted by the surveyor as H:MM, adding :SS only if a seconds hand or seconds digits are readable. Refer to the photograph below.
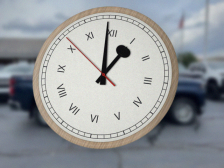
12:58:51
